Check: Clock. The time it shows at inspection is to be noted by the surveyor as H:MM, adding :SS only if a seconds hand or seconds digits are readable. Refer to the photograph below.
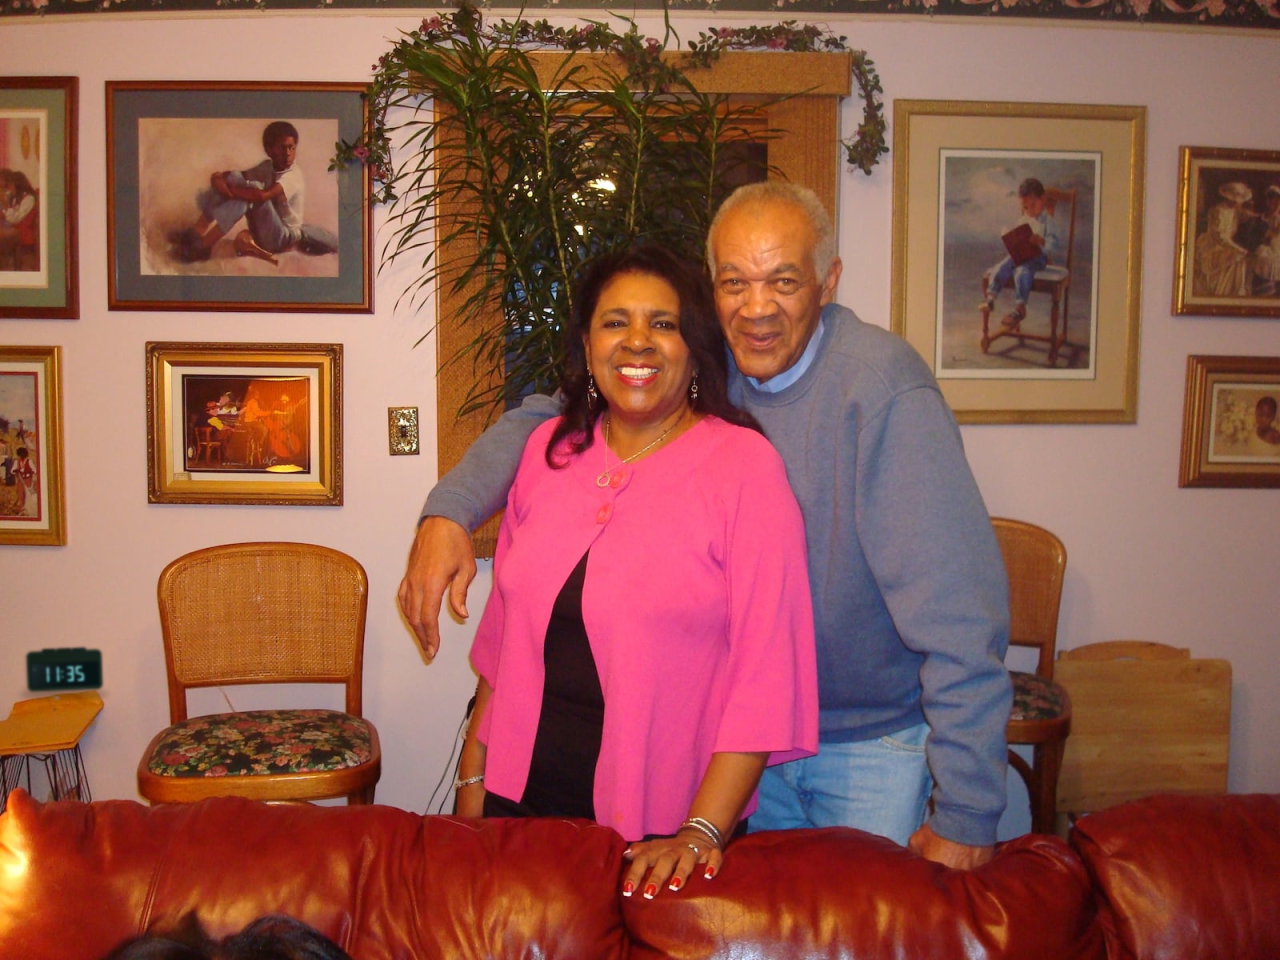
11:35
